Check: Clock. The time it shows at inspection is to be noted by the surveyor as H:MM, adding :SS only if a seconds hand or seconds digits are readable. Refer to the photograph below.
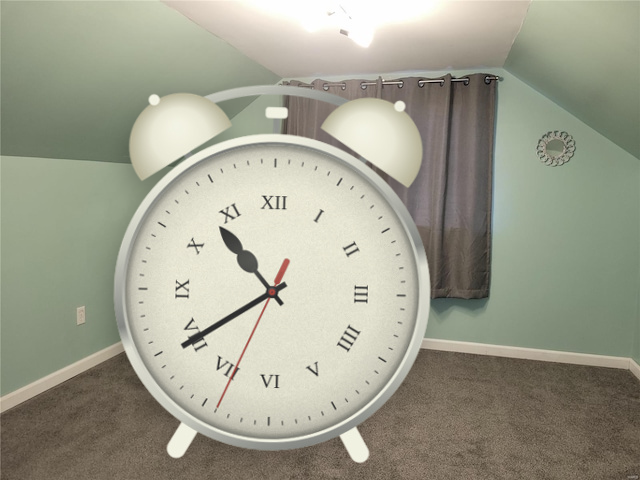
10:39:34
